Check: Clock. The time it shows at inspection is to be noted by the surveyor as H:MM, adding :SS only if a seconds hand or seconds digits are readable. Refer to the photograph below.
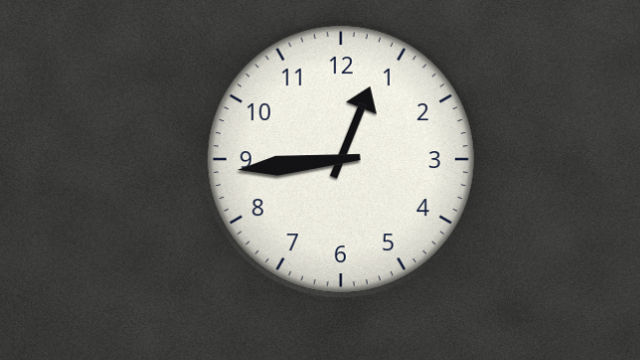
12:44
